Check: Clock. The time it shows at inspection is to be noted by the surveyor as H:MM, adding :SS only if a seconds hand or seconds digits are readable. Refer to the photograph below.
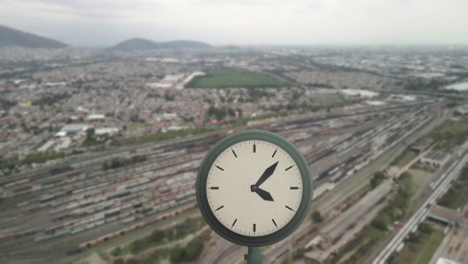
4:07
